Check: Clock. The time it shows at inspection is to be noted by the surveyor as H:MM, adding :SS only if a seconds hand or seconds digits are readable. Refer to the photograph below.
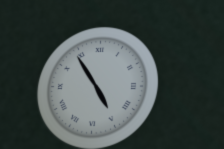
4:54
